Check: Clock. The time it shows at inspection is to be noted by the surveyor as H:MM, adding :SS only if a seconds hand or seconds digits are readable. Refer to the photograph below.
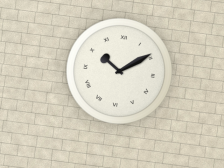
10:09
